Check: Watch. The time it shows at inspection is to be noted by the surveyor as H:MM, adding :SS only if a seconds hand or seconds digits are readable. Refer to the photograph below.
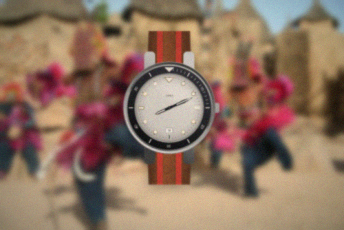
8:11
